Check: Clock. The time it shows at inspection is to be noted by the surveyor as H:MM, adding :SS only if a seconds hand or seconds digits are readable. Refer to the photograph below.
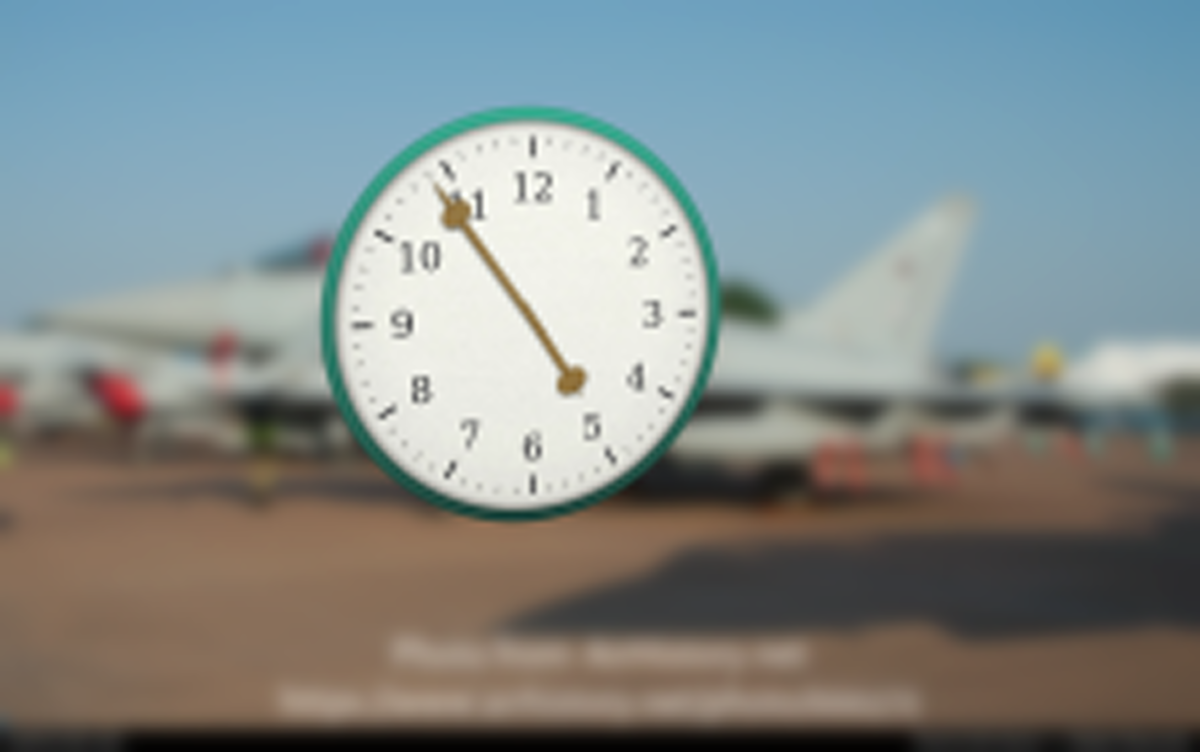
4:54
